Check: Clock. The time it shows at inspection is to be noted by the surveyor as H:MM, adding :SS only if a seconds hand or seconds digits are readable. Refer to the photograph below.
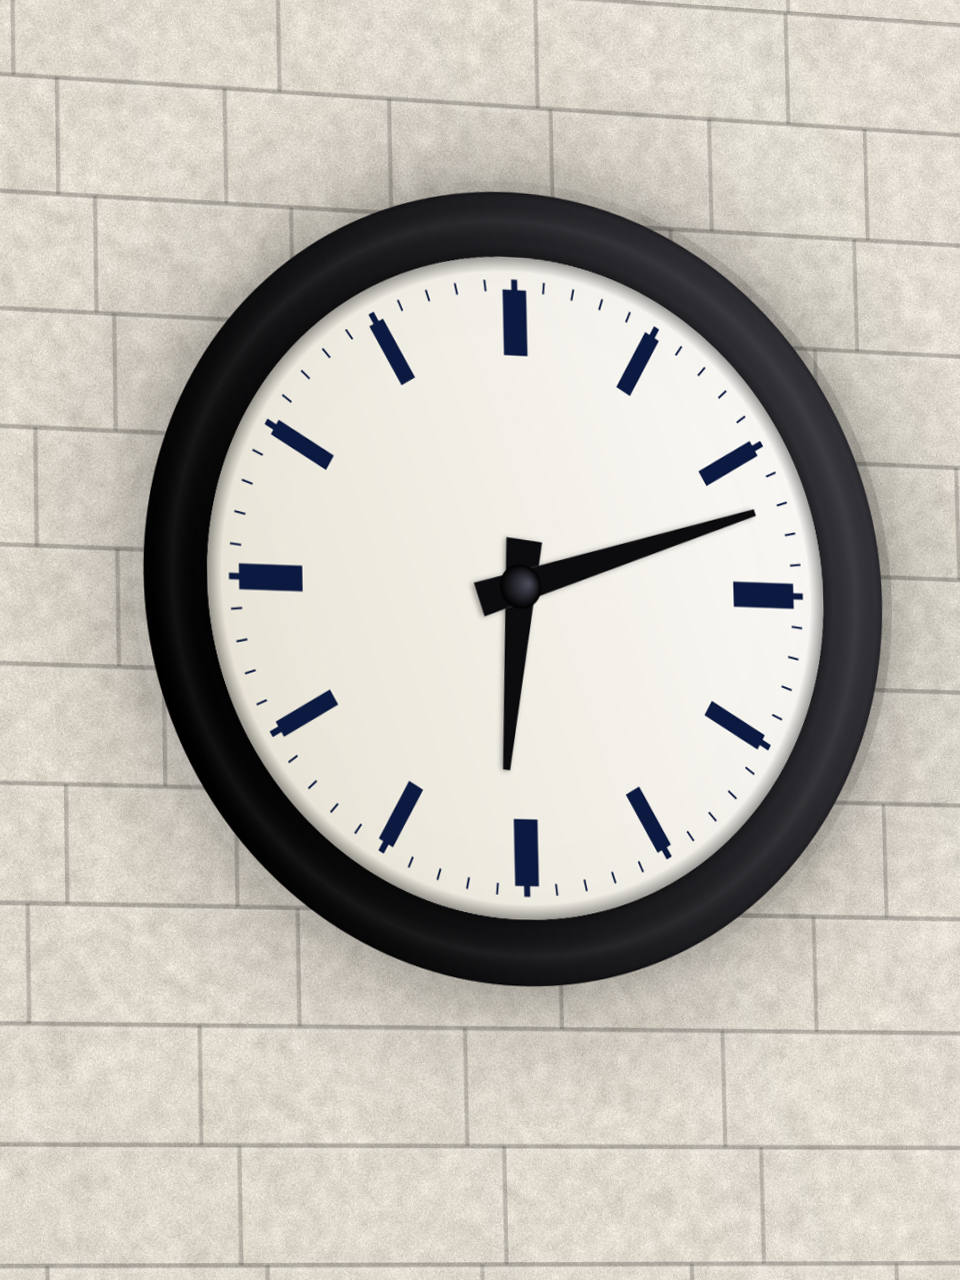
6:12
